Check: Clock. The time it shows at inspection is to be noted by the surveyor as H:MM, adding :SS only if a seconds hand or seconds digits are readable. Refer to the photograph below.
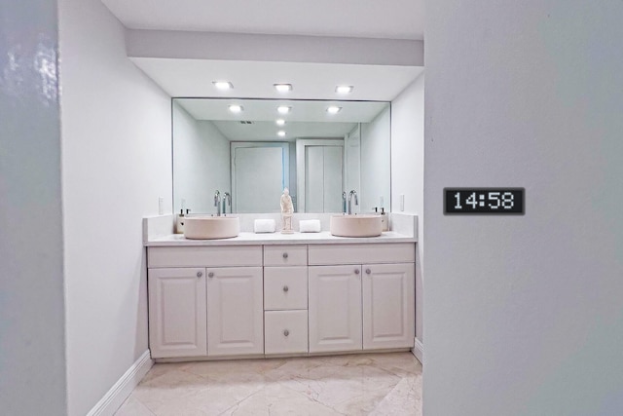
14:58
